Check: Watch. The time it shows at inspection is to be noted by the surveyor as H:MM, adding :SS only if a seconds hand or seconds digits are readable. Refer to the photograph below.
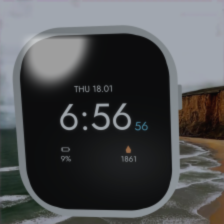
6:56:56
